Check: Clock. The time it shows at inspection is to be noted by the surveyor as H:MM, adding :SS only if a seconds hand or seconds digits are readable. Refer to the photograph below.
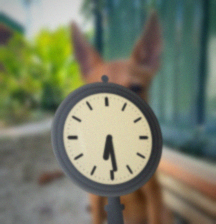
6:29
